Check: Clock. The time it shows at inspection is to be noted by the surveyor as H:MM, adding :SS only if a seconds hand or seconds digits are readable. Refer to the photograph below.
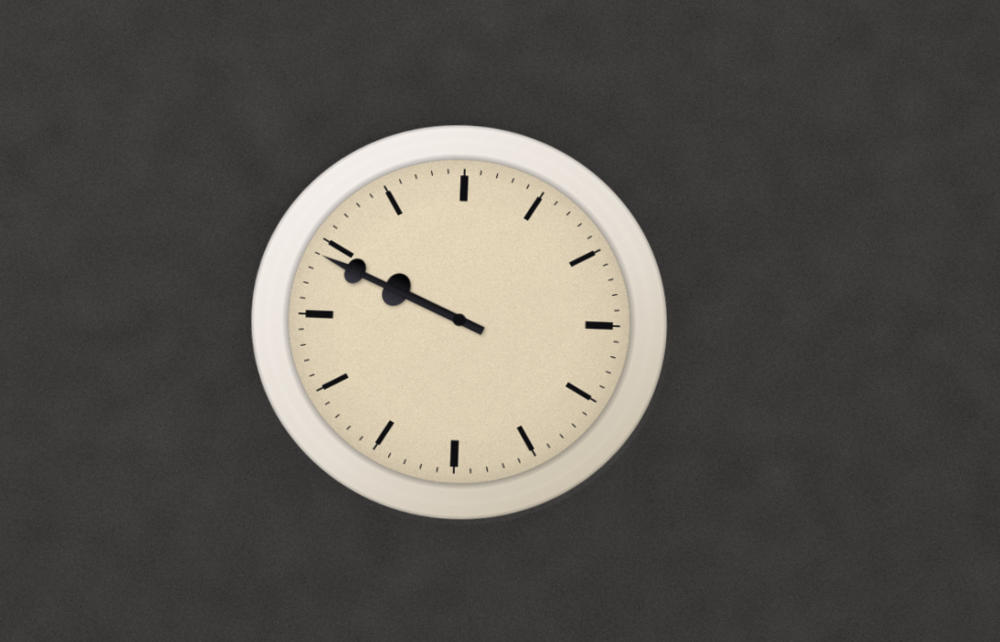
9:49
